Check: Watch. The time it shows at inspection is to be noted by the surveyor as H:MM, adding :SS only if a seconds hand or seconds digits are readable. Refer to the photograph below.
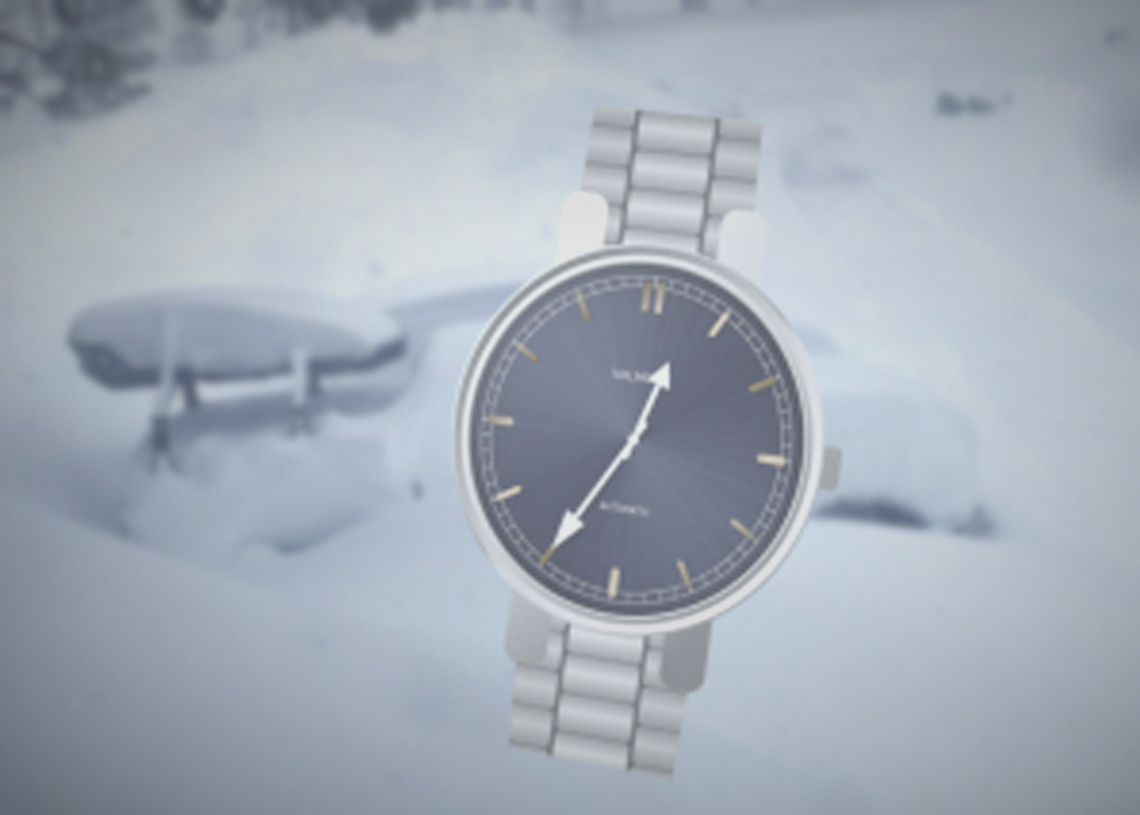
12:35
